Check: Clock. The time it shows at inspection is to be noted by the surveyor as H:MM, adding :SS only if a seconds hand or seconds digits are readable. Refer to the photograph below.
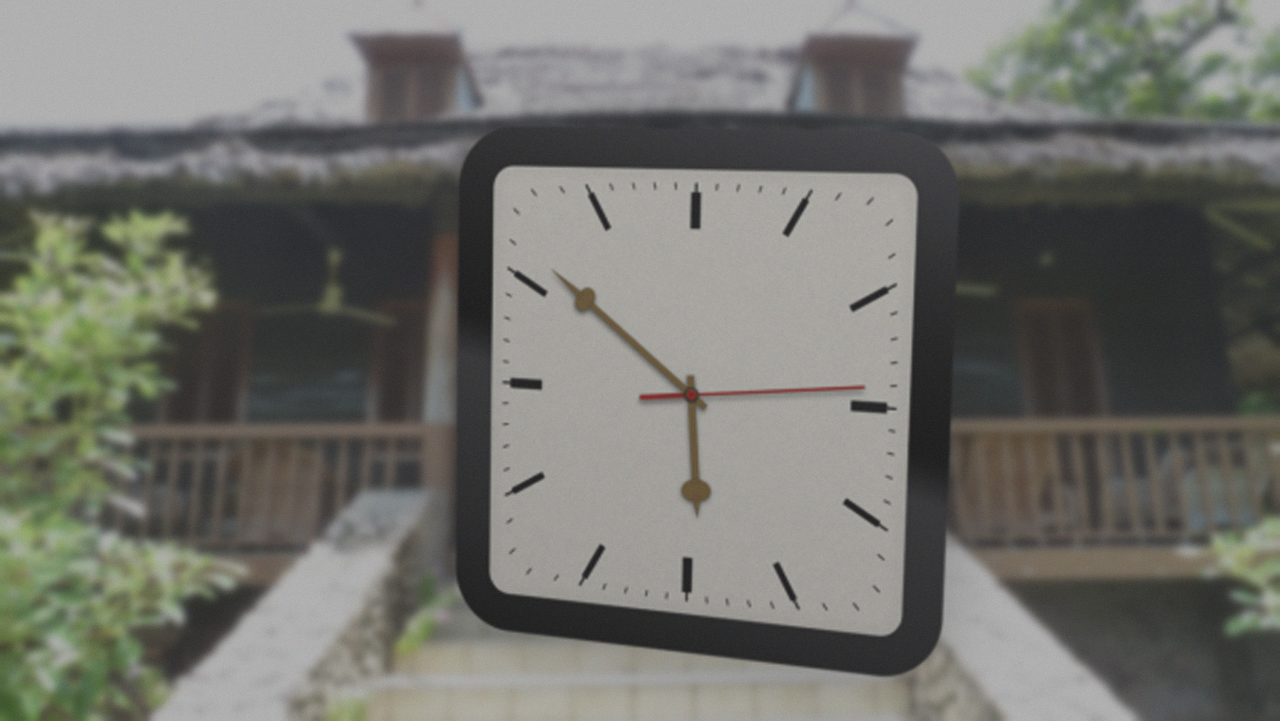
5:51:14
